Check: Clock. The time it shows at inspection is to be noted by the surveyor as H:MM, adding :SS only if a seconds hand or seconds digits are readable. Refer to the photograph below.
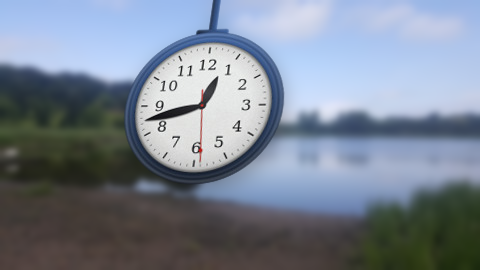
12:42:29
